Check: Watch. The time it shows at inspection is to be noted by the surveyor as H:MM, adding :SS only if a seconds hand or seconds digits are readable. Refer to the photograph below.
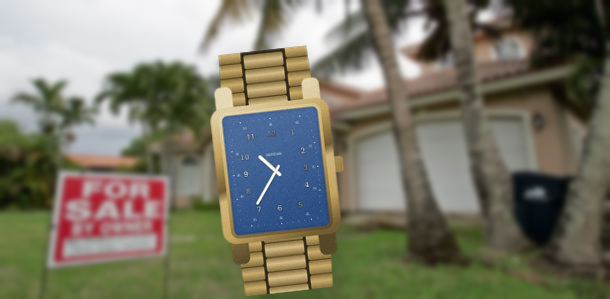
10:36
